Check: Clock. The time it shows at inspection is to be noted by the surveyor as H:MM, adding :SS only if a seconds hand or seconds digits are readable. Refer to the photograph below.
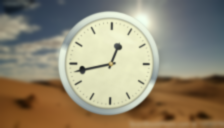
12:43
